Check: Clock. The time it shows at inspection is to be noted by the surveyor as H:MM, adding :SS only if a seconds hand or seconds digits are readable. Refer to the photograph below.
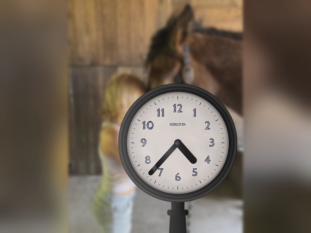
4:37
